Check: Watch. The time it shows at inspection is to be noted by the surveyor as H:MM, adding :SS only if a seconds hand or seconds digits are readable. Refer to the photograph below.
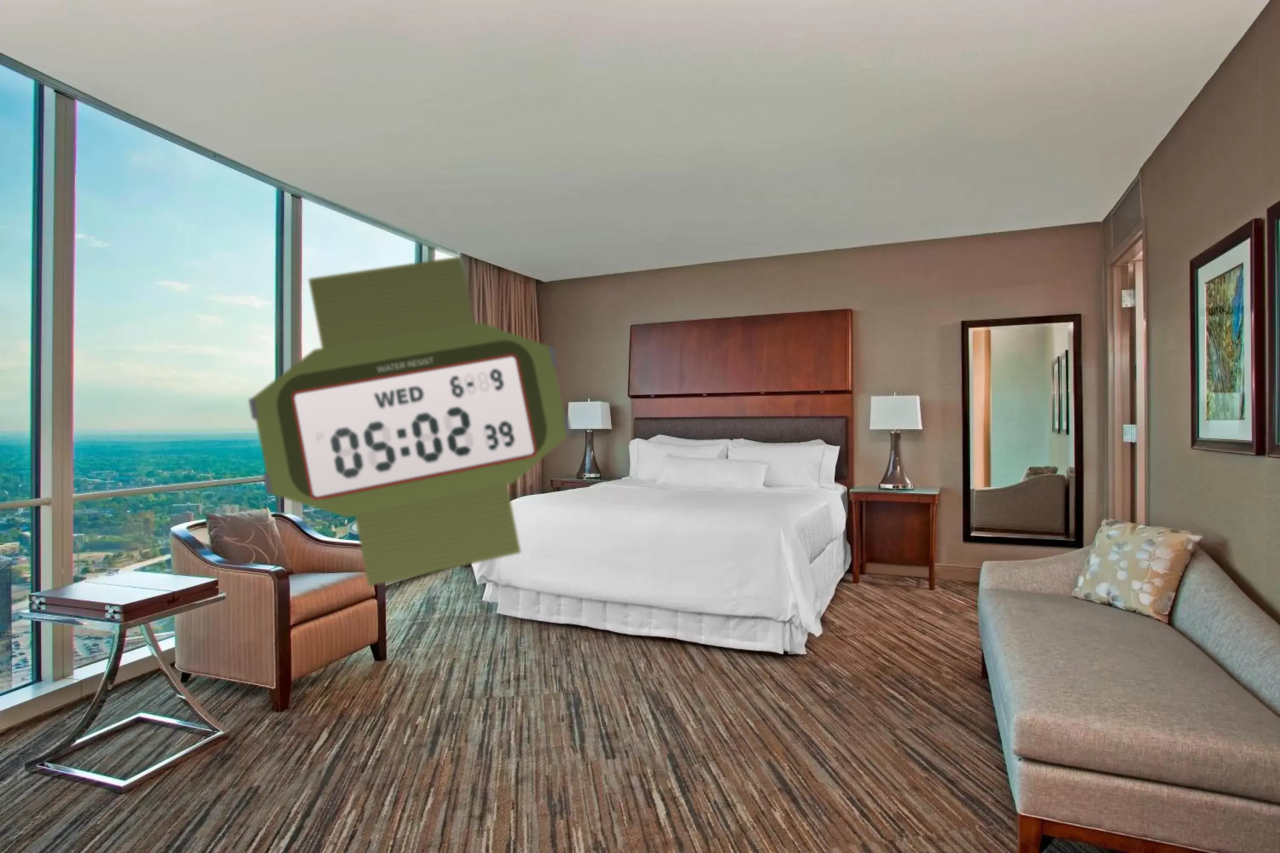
5:02:39
